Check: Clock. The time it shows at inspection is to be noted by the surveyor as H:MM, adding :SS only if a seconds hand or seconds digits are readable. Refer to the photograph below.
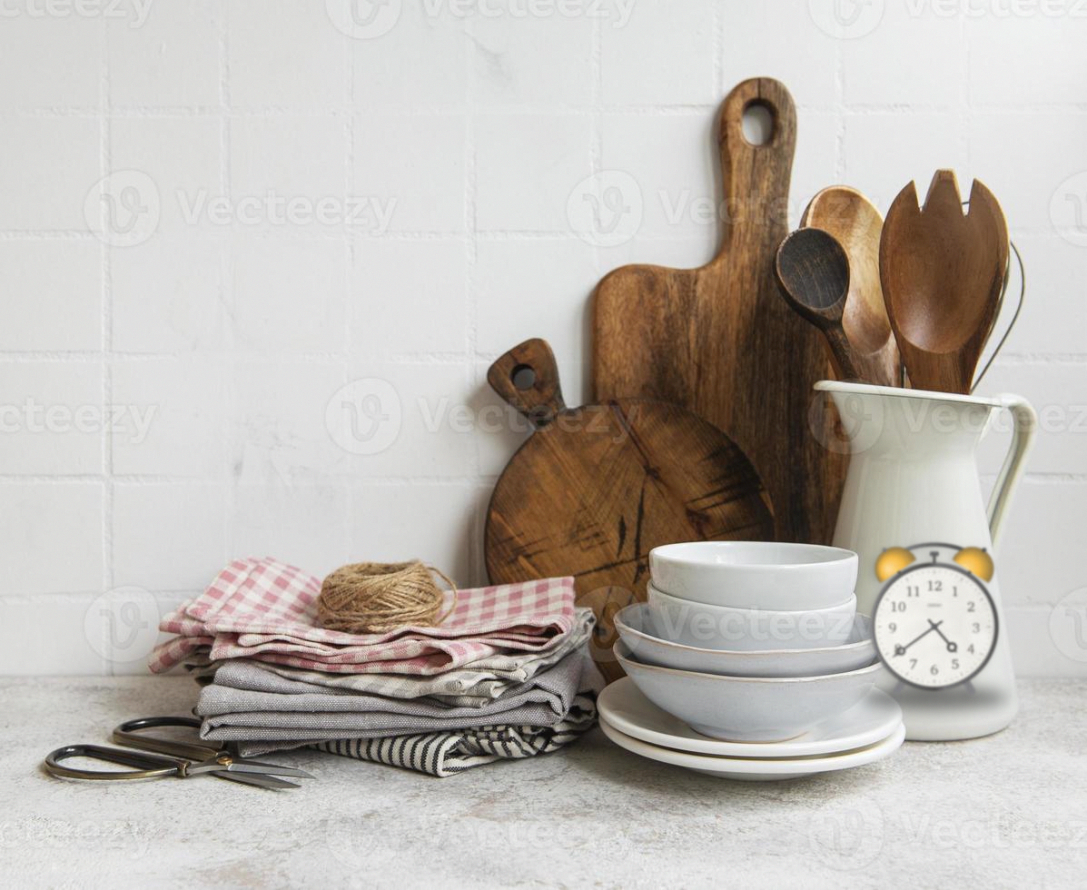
4:39
